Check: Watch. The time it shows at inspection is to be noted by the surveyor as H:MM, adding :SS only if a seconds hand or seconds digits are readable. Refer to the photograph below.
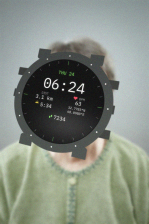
6:24
